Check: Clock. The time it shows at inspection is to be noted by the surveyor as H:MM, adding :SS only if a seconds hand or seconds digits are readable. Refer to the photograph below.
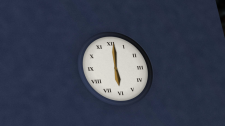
6:01
